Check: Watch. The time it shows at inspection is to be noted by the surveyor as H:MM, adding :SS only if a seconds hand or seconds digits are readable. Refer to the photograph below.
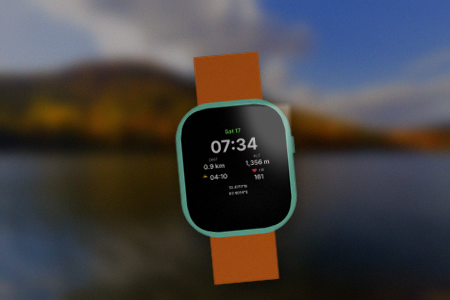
7:34
